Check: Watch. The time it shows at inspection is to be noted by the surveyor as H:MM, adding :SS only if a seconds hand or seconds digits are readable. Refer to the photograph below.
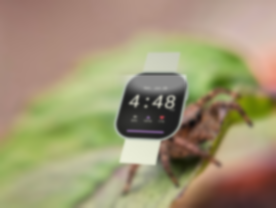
4:48
